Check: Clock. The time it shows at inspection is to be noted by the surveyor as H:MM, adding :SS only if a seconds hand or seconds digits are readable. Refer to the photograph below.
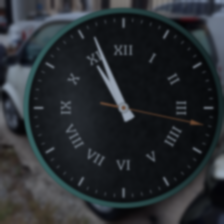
10:56:17
